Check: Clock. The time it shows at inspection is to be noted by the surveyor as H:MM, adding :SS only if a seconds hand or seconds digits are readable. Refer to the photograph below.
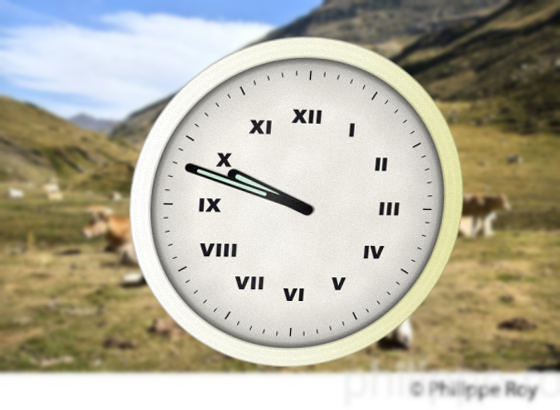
9:48
